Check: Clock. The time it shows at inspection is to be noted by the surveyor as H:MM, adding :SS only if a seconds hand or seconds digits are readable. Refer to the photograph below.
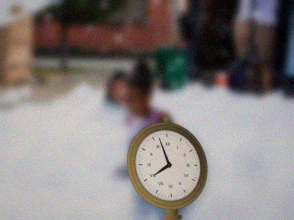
7:57
